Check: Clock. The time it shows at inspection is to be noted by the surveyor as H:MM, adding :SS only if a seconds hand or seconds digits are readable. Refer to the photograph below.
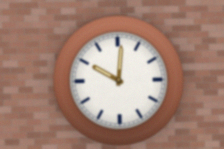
10:01
